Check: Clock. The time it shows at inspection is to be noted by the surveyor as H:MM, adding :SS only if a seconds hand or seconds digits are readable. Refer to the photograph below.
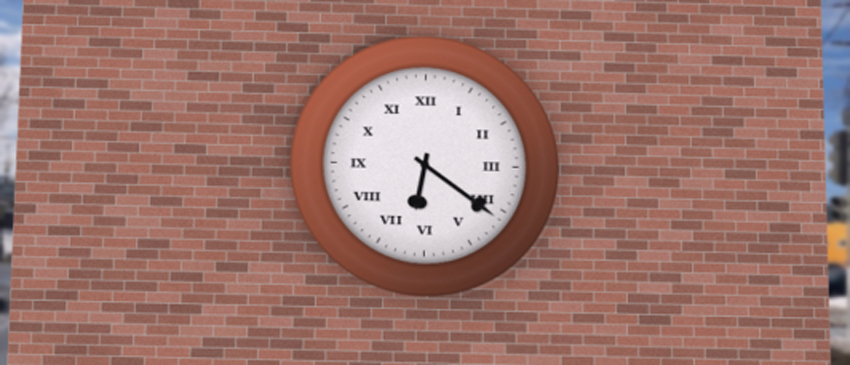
6:21
